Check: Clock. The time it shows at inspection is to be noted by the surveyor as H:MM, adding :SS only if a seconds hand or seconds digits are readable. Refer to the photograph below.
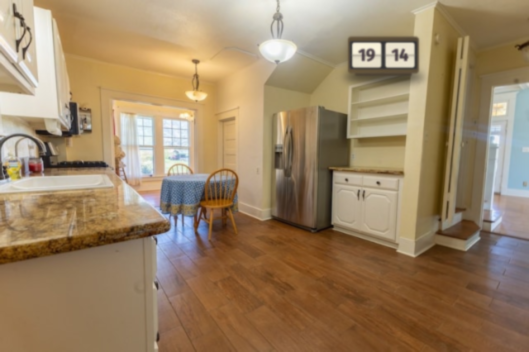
19:14
